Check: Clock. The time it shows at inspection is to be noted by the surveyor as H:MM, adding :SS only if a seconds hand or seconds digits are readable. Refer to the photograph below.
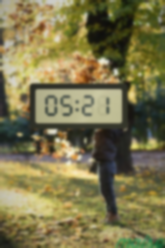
5:21
